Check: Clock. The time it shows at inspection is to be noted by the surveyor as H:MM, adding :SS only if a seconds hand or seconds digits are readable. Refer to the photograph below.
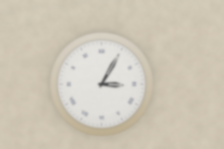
3:05
